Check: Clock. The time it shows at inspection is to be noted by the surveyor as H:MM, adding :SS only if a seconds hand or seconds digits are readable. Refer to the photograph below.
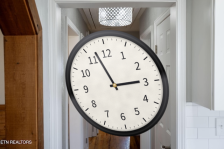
2:57
